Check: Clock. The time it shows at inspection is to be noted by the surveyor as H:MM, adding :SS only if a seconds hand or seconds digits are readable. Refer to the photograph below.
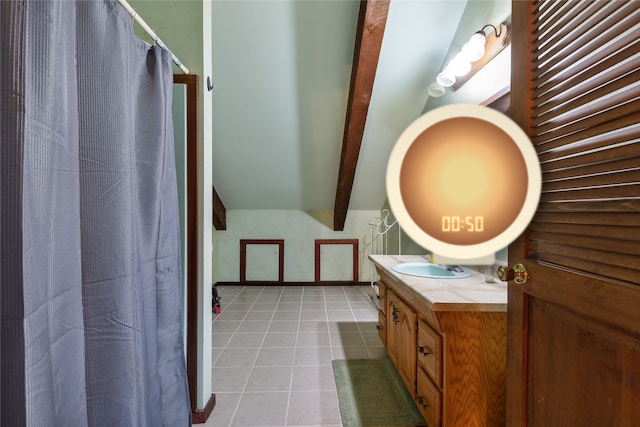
0:50
